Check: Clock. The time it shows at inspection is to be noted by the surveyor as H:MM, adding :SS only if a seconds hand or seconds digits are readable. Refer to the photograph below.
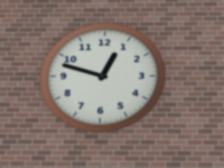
12:48
